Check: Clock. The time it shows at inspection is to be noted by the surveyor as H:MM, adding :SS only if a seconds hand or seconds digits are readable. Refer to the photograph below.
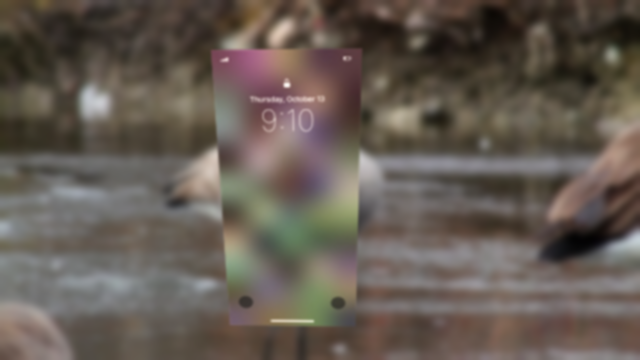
9:10
